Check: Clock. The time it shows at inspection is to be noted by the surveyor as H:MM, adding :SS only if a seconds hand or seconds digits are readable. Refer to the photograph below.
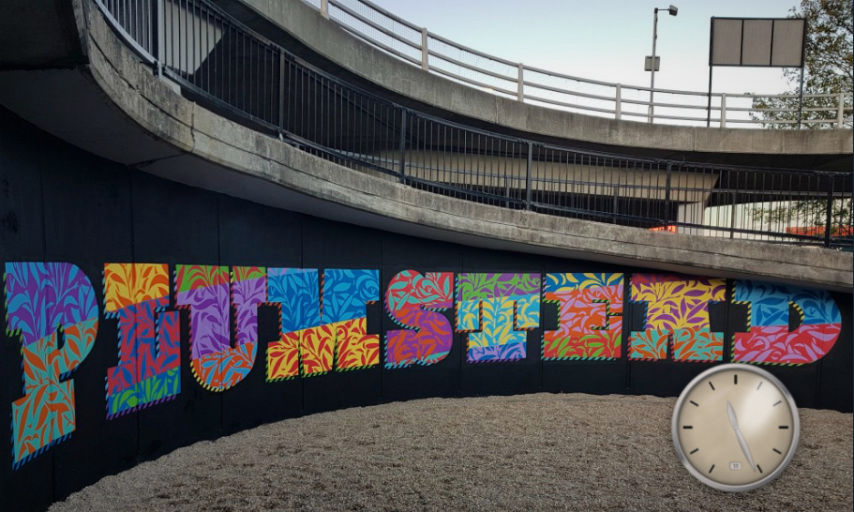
11:26
